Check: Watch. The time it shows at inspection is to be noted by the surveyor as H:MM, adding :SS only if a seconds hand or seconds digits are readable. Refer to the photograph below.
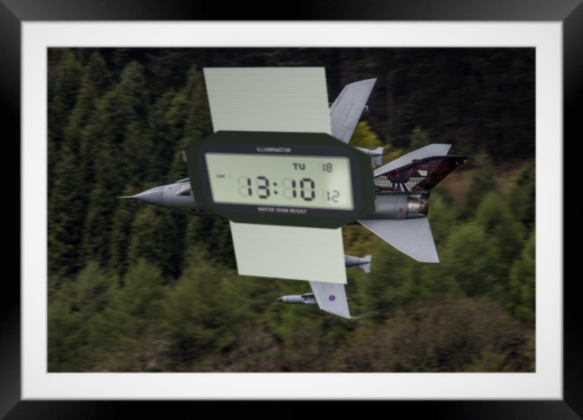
13:10:12
